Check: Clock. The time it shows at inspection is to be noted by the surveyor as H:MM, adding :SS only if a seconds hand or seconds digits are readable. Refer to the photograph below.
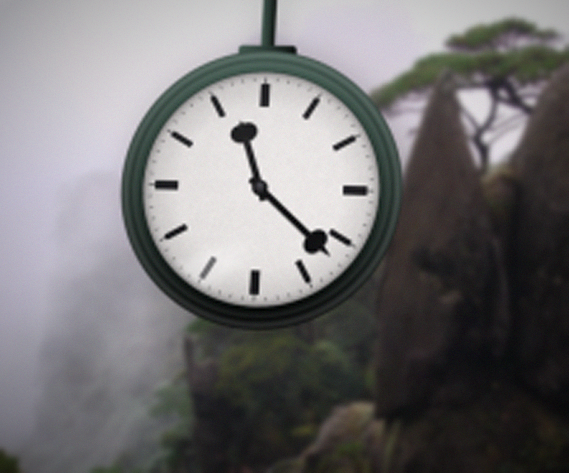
11:22
